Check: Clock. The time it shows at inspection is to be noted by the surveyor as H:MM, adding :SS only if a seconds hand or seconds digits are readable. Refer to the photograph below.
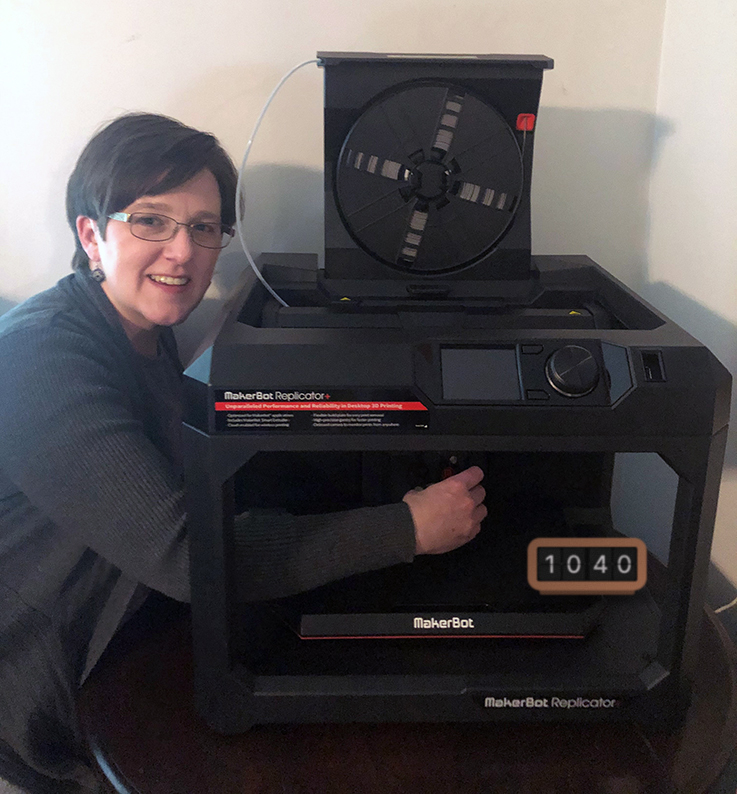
10:40
